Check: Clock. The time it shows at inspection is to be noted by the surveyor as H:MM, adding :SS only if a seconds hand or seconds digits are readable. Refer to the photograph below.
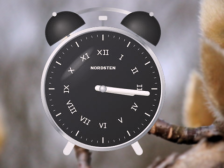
3:16
